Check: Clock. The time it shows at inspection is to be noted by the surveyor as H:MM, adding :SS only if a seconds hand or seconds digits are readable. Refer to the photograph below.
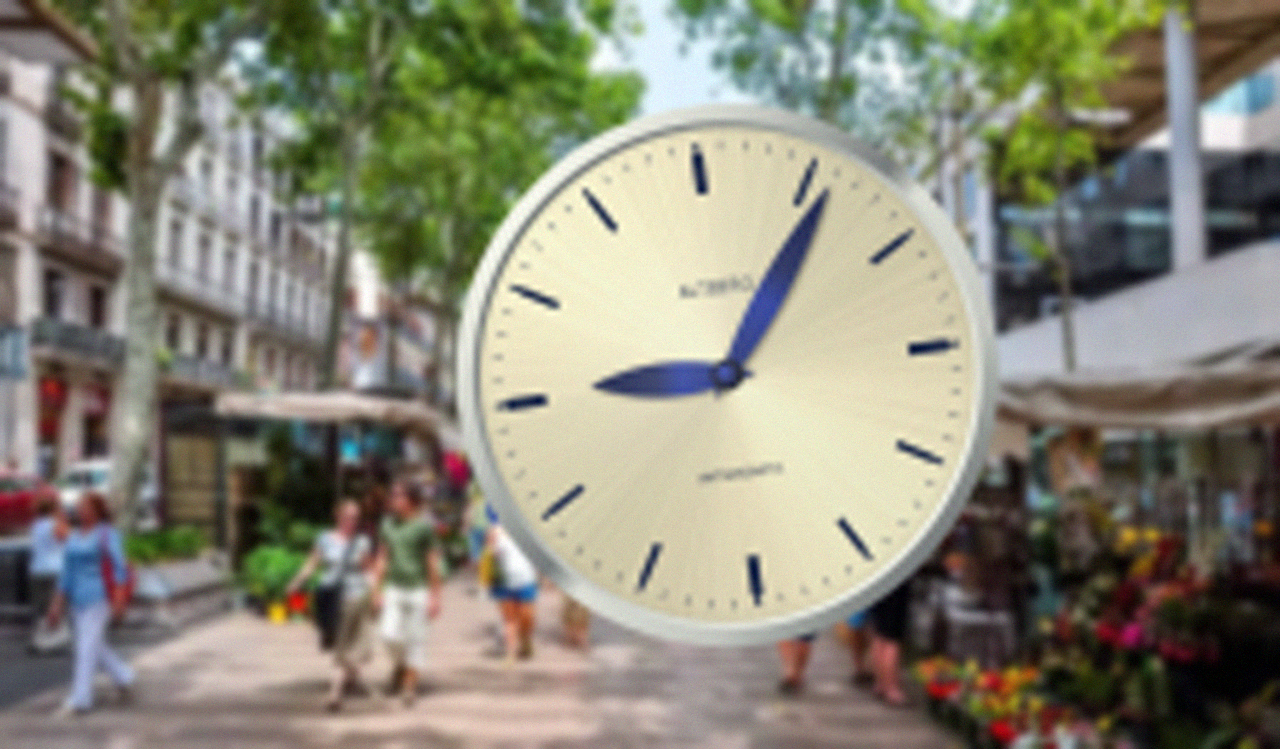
9:06
